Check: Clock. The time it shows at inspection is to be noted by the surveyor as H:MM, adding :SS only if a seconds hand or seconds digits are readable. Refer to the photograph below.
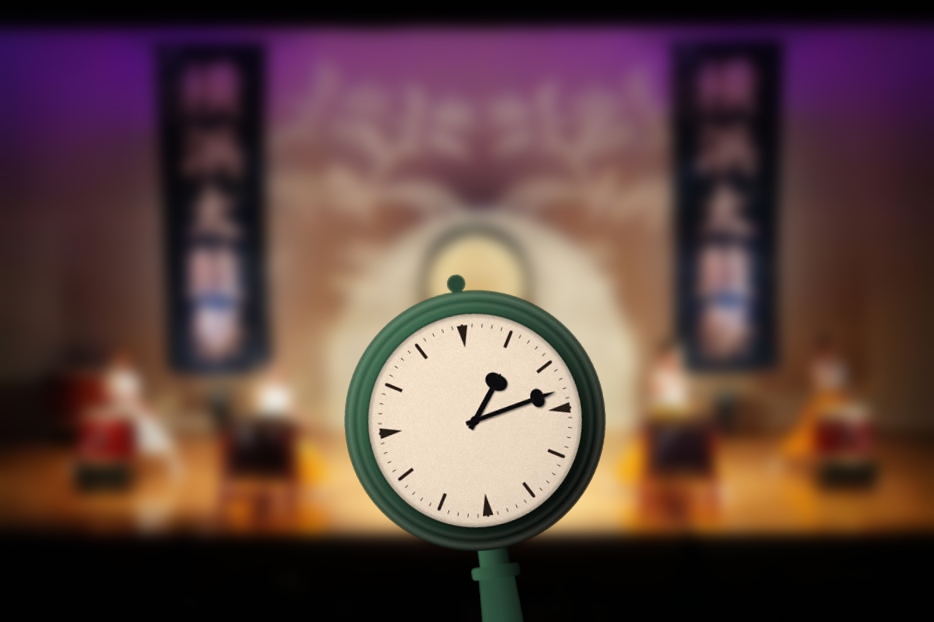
1:13
